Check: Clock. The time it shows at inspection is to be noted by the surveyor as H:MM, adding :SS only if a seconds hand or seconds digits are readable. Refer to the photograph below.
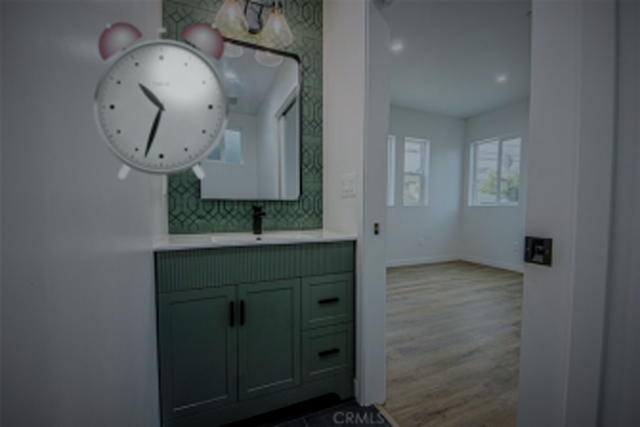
10:33
